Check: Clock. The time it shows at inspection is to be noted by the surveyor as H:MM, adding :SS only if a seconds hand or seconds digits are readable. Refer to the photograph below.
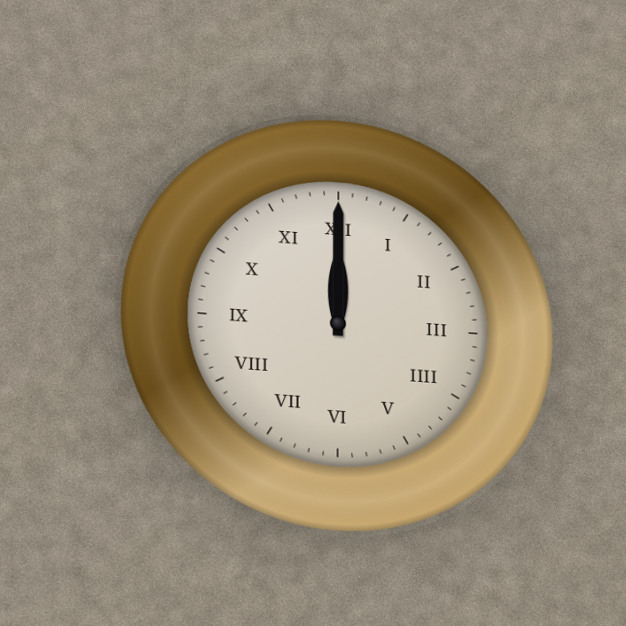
12:00
